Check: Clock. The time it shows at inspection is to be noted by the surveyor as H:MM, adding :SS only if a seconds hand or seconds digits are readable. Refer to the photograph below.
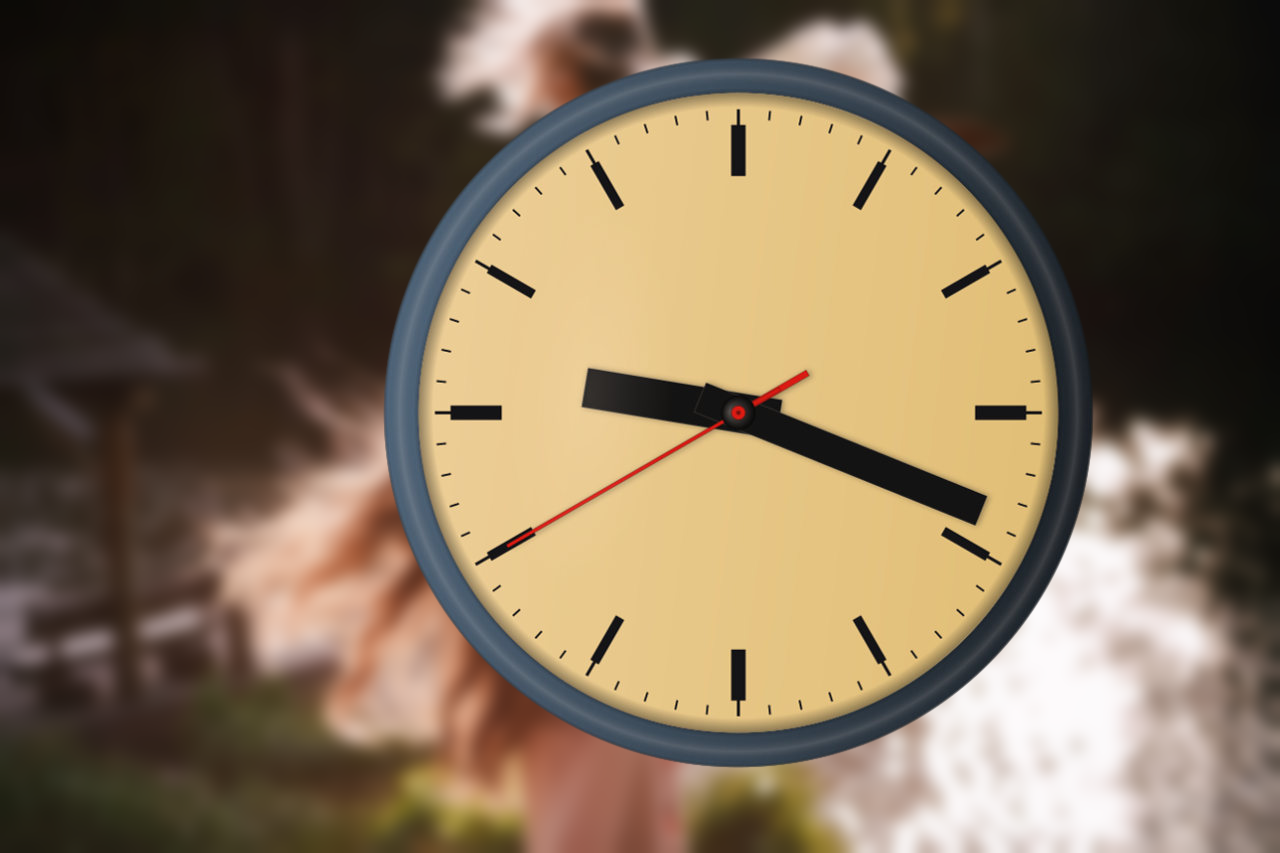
9:18:40
